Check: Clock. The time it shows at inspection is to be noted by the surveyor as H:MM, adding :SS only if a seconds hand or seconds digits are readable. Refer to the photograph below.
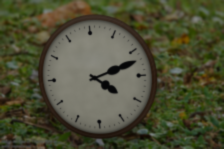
4:12
